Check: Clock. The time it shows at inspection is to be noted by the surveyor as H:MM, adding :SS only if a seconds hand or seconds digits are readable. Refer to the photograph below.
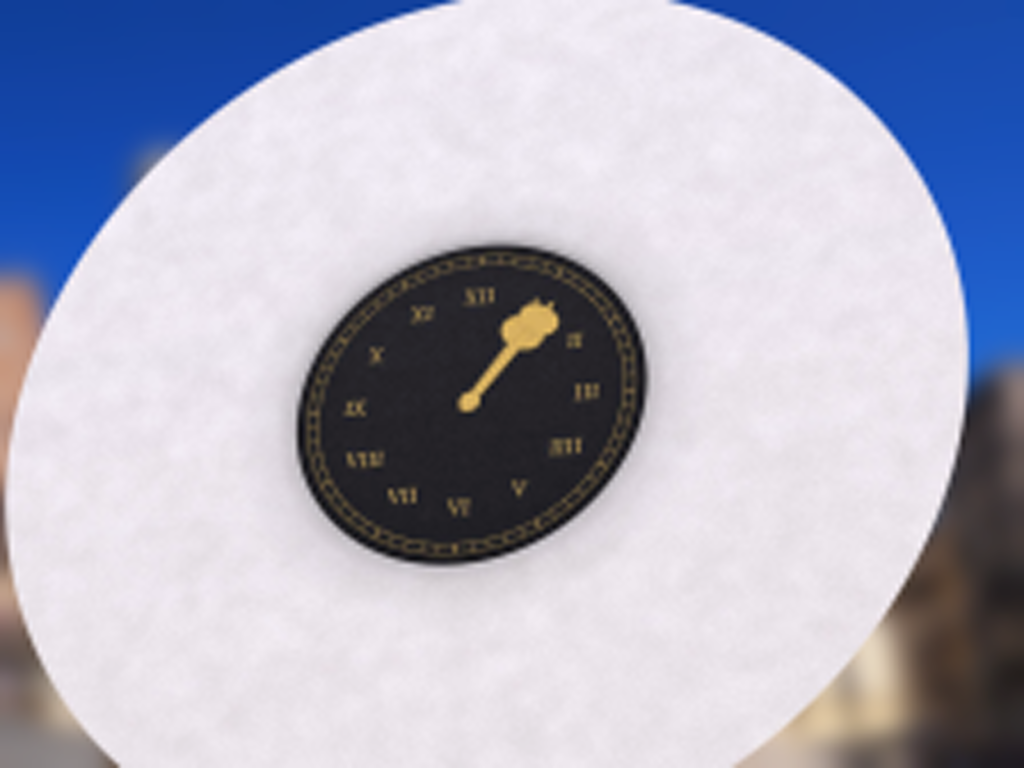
1:06
